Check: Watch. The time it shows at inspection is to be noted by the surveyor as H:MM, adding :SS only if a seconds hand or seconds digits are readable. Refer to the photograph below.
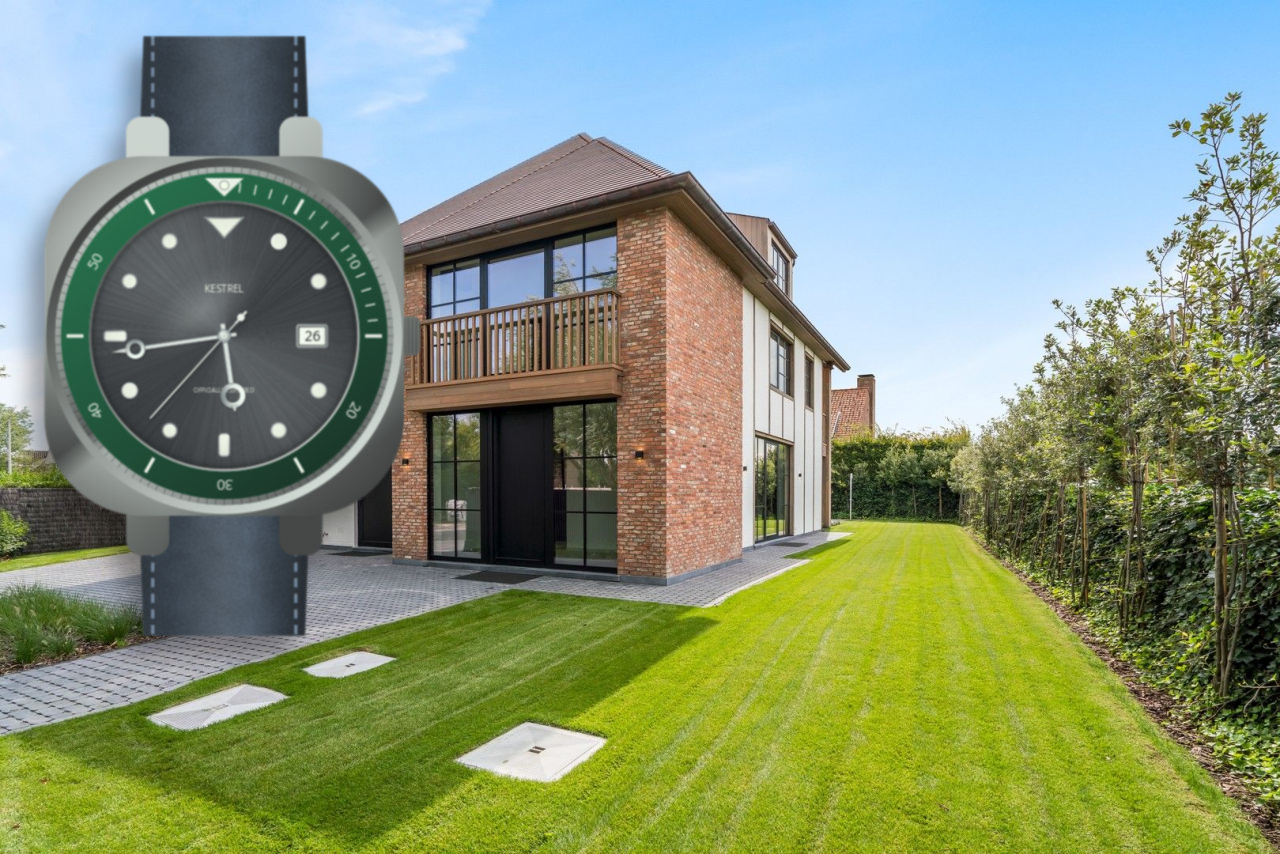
5:43:37
